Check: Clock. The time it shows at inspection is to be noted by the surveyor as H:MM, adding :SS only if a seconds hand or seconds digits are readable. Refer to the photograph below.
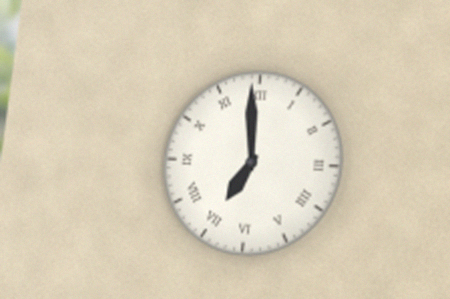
6:59
